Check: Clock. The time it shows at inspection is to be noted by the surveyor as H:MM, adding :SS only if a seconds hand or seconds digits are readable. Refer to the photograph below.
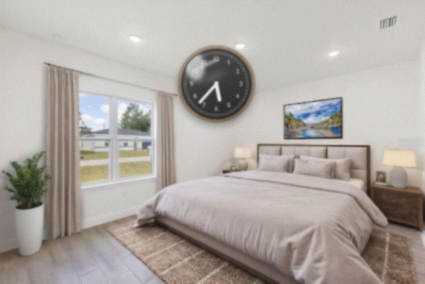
5:37
